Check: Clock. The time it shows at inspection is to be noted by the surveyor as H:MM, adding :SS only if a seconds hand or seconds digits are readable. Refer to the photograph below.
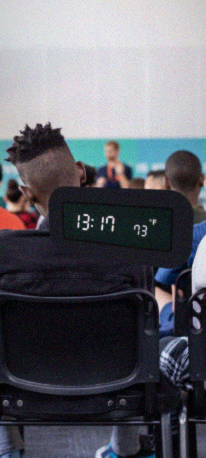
13:17
